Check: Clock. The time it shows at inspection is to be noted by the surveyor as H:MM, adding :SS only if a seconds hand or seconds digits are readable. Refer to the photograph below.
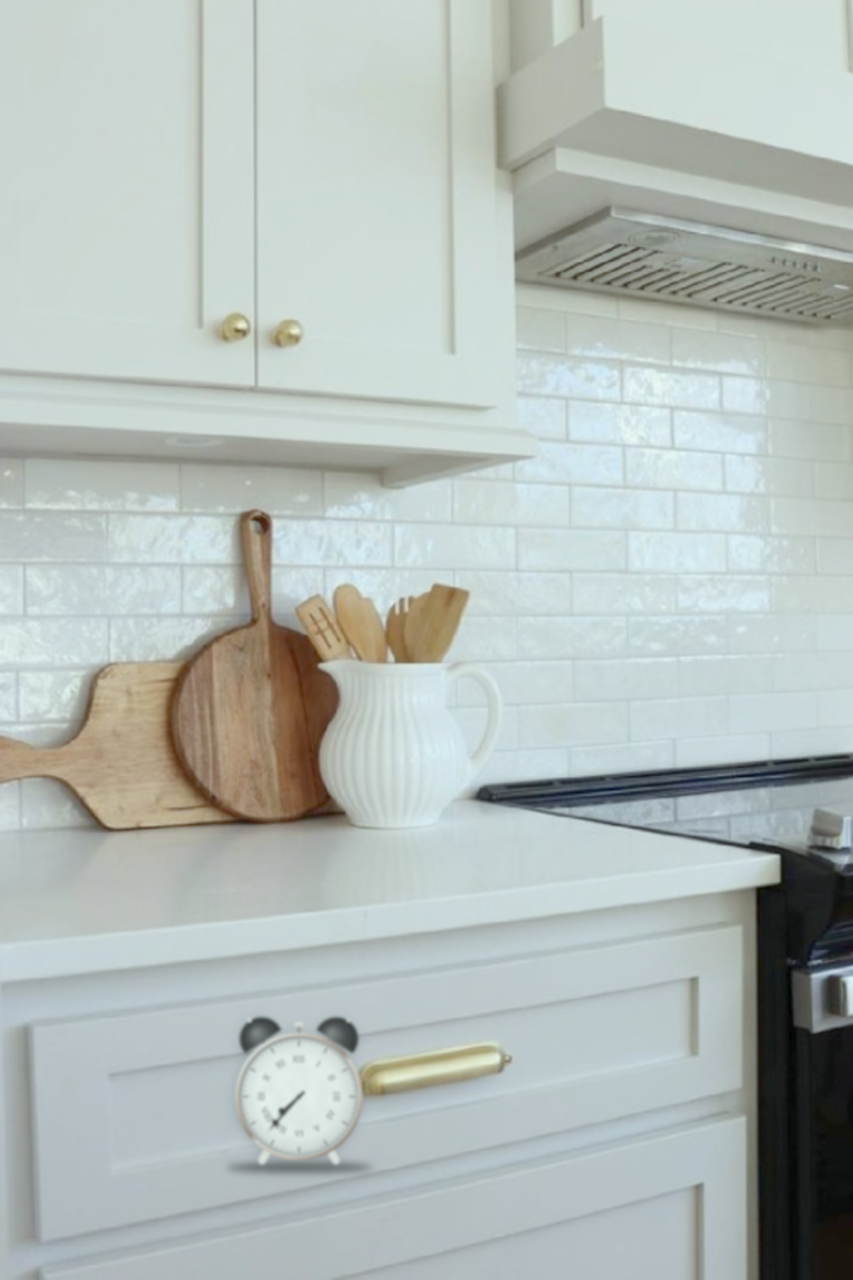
7:37
